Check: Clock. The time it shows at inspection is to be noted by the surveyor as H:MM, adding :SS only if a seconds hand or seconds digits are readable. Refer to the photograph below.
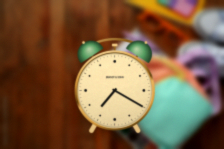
7:20
